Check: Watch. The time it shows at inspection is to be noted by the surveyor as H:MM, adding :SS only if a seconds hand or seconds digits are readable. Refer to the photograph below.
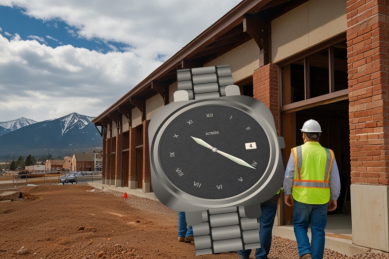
10:21
